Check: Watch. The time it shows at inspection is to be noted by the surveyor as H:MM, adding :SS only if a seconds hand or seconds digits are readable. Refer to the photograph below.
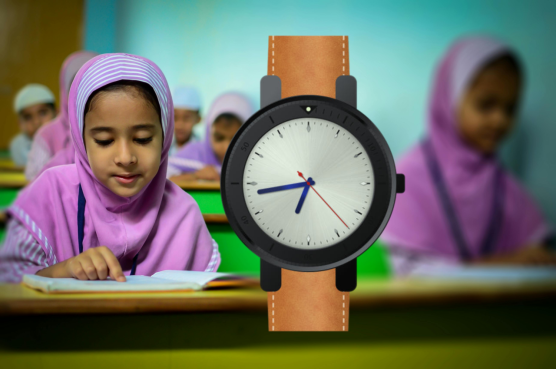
6:43:23
